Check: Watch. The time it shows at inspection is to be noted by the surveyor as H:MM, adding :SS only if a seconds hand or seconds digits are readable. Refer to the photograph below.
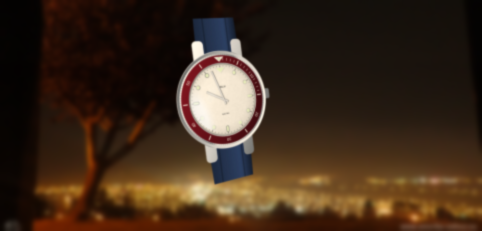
9:57
